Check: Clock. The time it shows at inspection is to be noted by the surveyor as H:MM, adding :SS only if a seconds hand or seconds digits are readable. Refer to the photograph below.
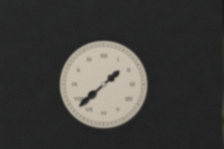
1:38
